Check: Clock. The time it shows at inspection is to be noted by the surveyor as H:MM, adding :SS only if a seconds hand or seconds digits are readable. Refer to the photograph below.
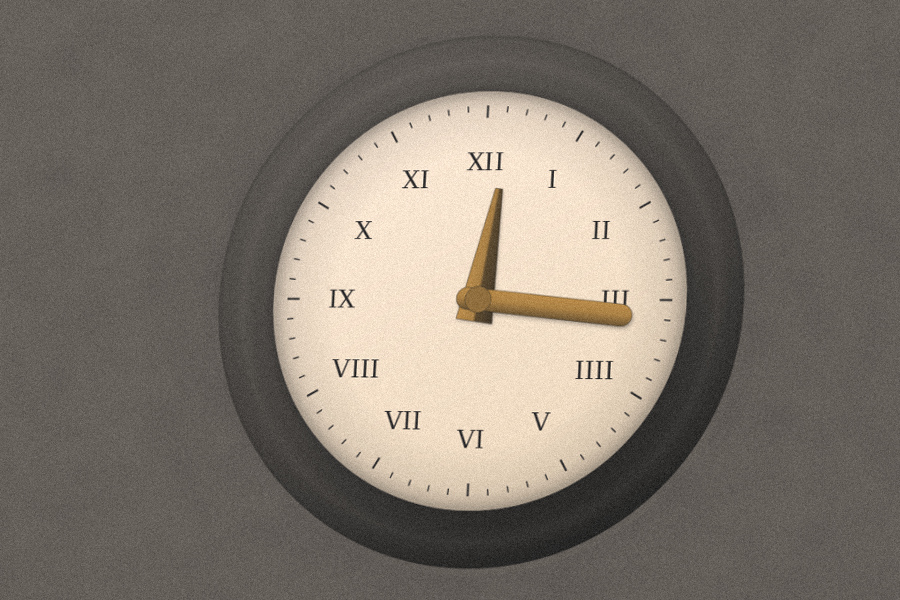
12:16
